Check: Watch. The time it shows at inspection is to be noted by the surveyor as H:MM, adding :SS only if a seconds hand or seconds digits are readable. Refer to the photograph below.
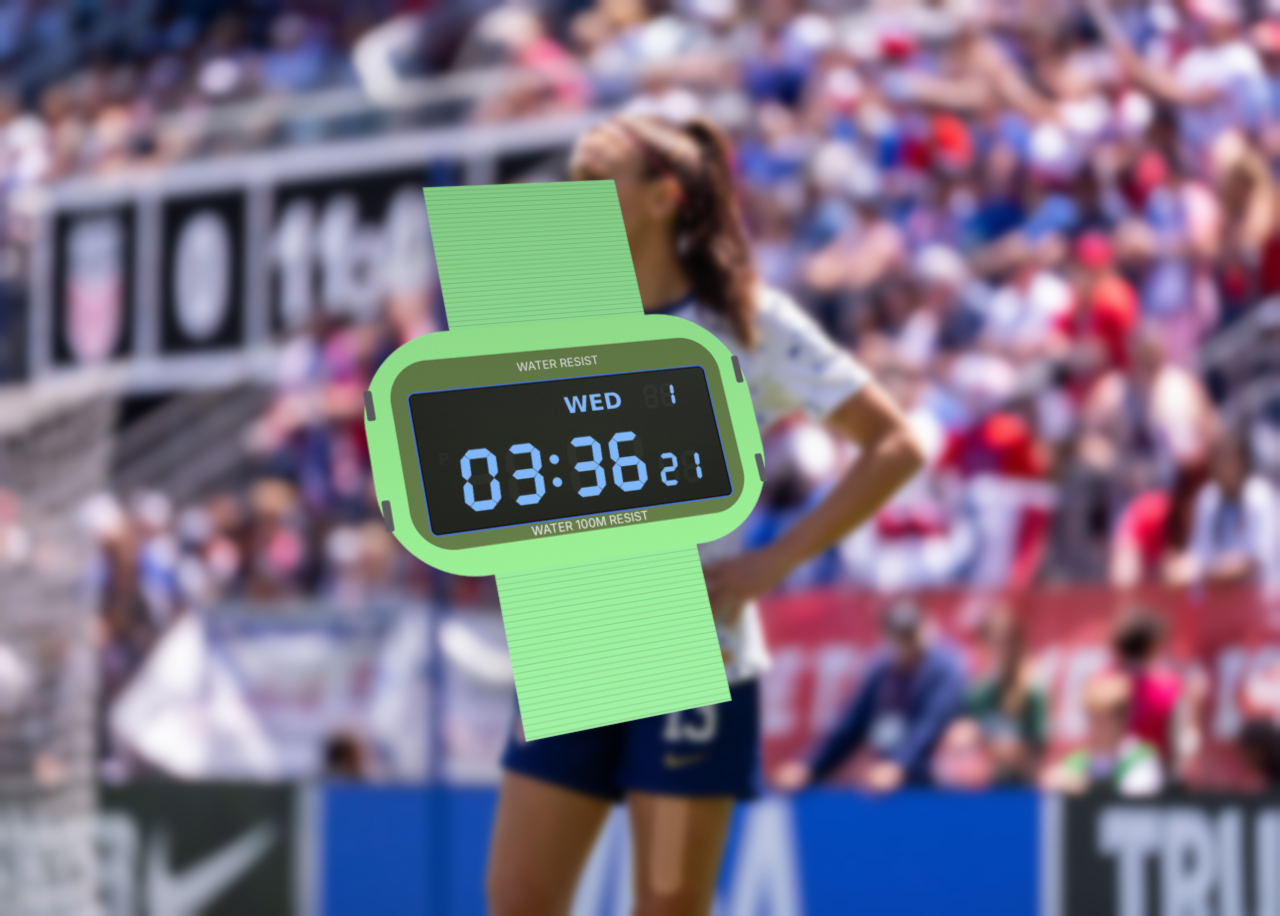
3:36:21
